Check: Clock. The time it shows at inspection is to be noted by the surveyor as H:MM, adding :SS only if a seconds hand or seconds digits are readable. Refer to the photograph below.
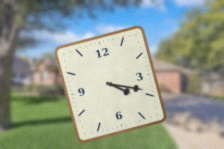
4:19
